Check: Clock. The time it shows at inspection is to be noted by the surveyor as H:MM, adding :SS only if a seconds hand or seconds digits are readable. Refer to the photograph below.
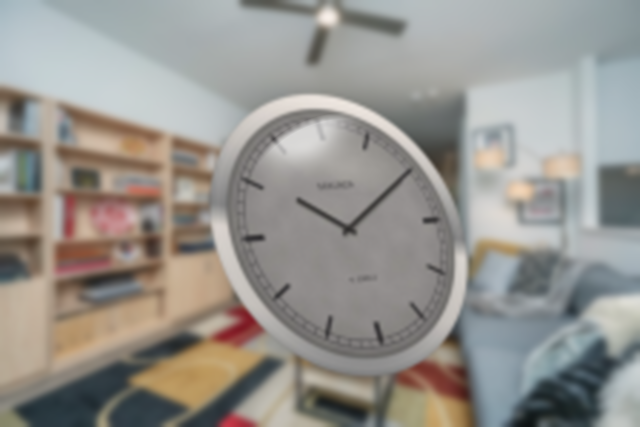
10:10
